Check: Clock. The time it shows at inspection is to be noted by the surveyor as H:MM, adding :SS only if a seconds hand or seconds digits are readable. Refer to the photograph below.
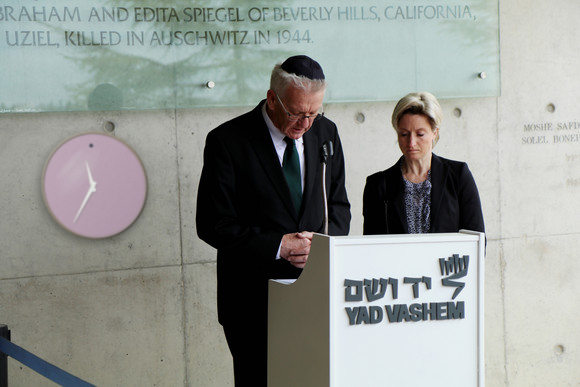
11:35
